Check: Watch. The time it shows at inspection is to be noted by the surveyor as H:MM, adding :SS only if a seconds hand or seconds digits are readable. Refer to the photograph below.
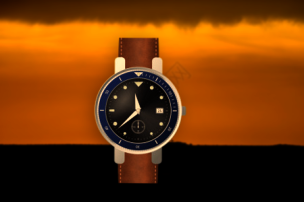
11:38
